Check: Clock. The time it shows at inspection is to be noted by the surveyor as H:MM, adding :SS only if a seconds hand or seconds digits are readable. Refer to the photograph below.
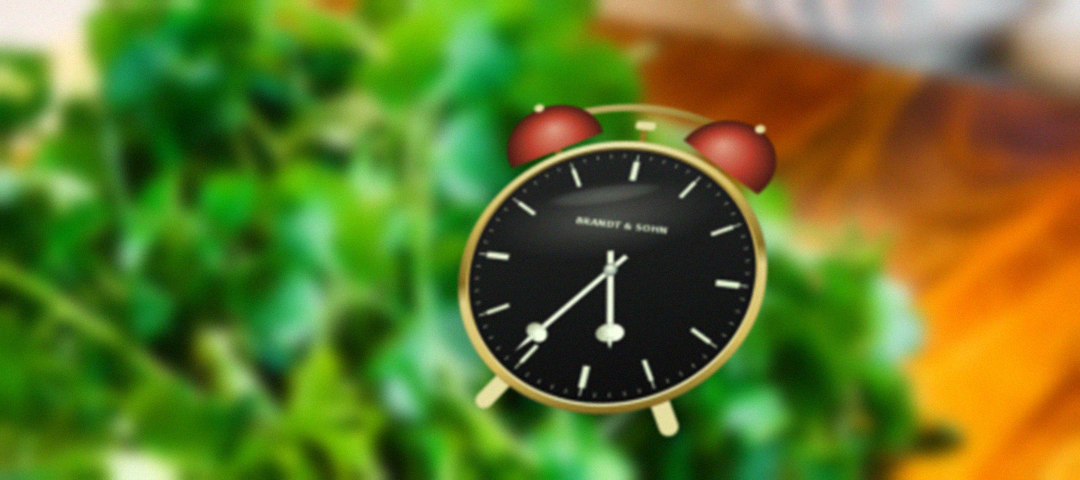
5:36
